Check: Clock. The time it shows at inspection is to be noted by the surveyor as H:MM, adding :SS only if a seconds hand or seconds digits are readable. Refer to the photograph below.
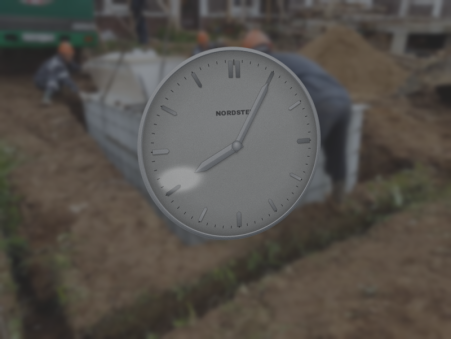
8:05
